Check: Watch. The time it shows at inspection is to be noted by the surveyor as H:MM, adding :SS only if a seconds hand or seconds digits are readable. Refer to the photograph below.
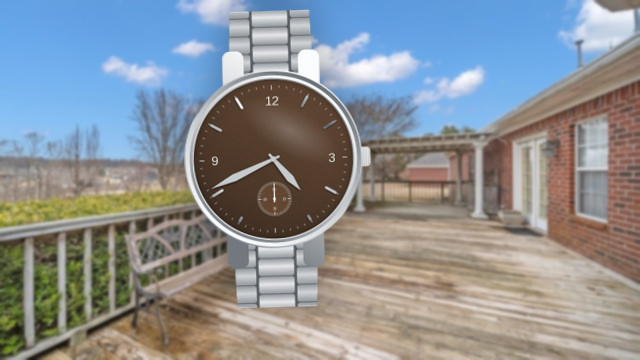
4:41
